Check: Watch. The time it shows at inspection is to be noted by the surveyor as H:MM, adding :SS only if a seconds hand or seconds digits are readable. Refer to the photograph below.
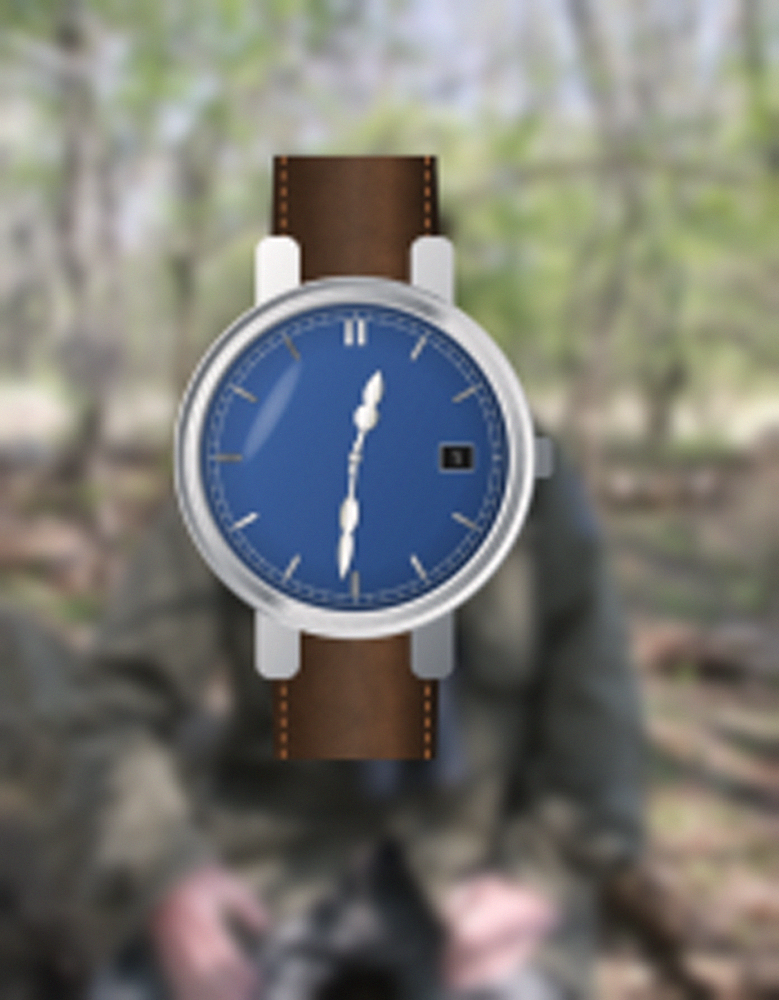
12:31
